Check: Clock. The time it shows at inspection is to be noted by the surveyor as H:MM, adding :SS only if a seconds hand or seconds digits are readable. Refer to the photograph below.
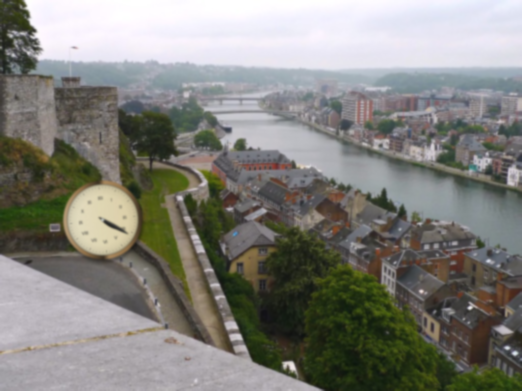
4:21
